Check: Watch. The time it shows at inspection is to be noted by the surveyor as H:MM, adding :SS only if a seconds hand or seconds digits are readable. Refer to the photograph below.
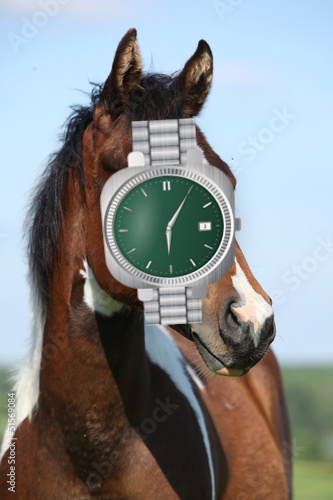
6:05
